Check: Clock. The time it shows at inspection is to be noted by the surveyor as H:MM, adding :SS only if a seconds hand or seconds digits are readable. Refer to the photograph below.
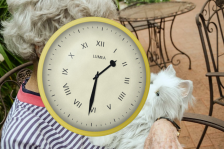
1:31
